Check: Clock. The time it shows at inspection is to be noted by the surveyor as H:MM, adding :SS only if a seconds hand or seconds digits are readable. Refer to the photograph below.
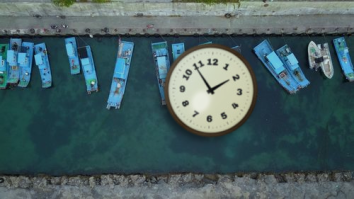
1:54
